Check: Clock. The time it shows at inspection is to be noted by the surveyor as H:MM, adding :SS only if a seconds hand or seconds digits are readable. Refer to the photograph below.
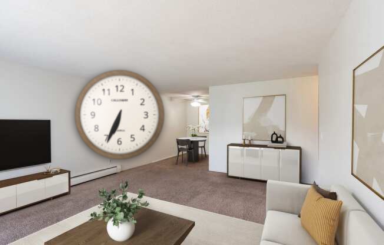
6:34
